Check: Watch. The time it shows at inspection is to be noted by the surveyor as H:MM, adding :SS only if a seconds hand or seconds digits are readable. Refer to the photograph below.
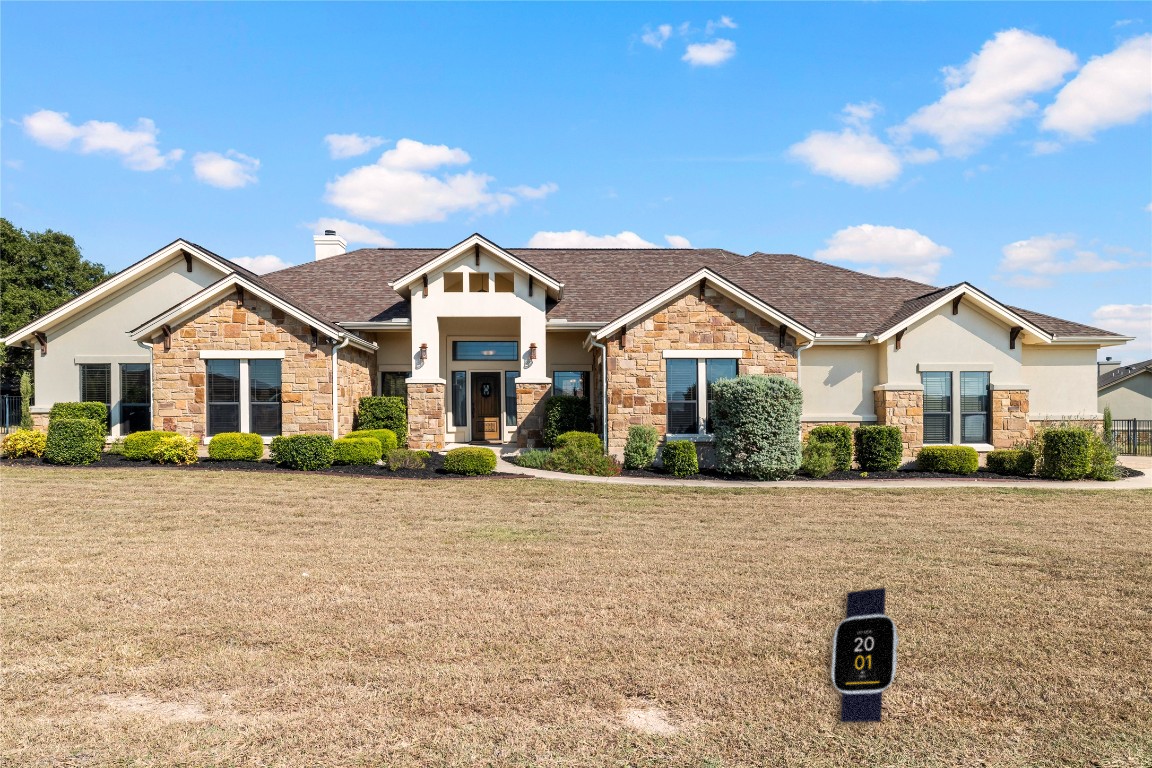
20:01
